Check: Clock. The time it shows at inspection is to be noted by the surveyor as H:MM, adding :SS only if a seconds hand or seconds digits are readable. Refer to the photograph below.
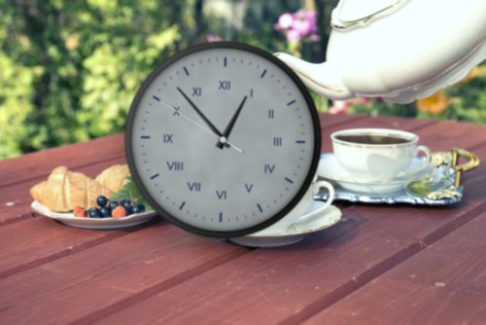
12:52:50
